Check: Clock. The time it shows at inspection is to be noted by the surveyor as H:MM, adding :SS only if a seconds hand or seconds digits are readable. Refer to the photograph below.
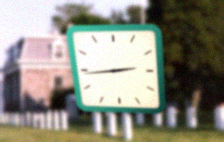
2:44
